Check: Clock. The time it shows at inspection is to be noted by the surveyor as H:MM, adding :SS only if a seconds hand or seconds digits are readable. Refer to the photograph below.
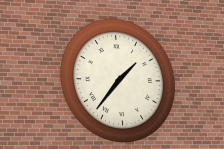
1:37
